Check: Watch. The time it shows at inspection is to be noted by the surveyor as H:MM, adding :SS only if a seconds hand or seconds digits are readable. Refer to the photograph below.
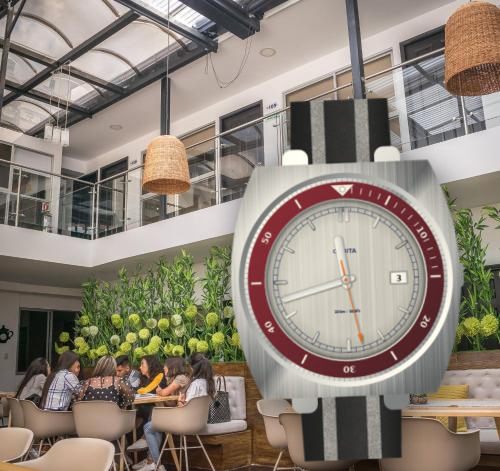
11:42:28
